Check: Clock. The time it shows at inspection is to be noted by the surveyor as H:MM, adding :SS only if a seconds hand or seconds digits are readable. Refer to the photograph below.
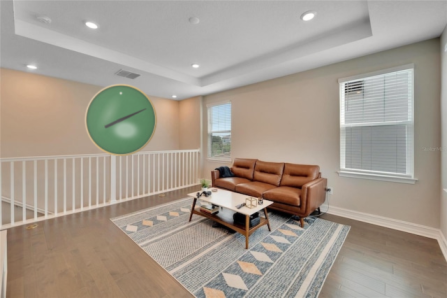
8:11
